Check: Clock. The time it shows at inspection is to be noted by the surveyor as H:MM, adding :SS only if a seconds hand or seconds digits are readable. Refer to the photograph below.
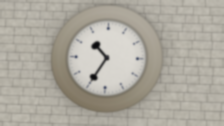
10:35
